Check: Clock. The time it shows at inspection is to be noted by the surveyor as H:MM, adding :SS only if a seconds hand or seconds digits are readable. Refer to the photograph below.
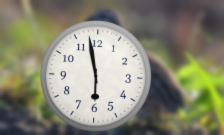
5:58
